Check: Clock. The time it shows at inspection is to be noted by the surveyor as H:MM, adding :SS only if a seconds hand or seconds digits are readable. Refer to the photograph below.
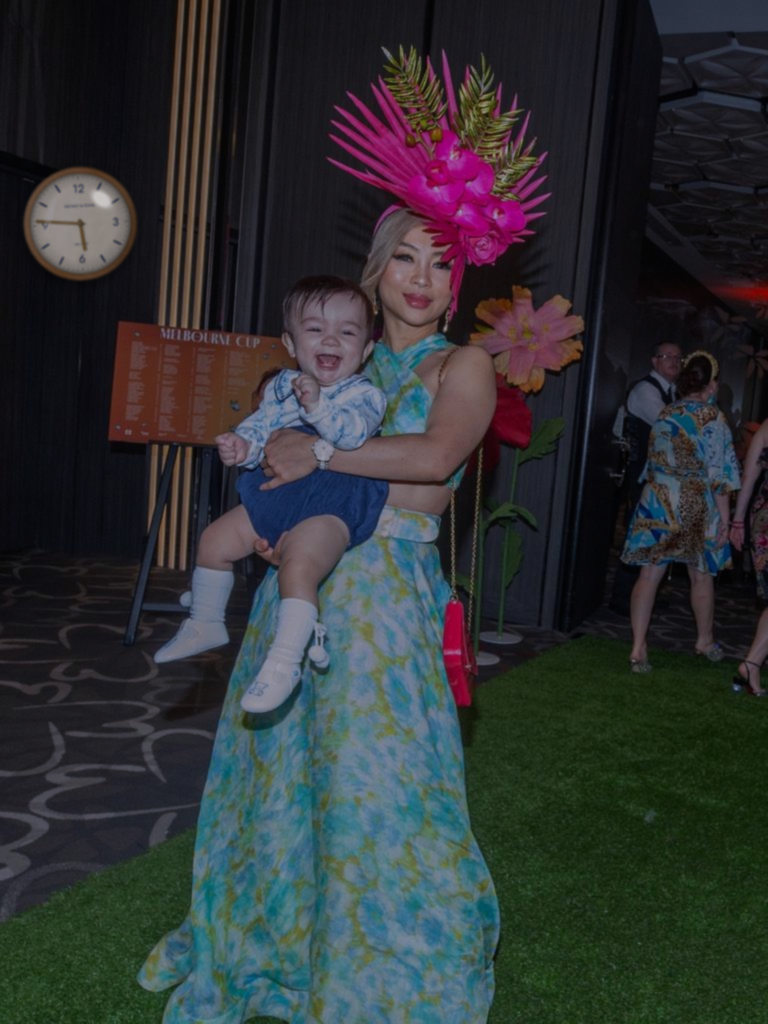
5:46
